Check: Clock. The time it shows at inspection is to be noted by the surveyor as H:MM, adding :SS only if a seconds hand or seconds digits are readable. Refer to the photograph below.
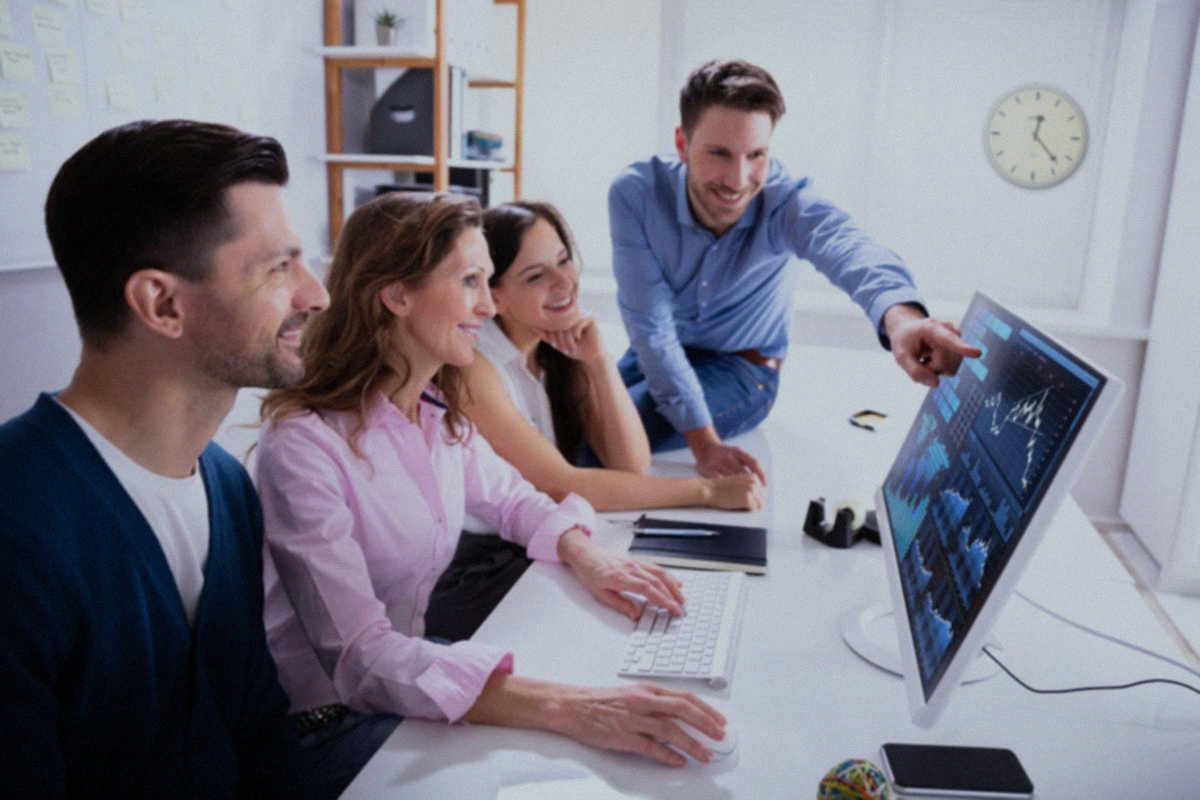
12:23
